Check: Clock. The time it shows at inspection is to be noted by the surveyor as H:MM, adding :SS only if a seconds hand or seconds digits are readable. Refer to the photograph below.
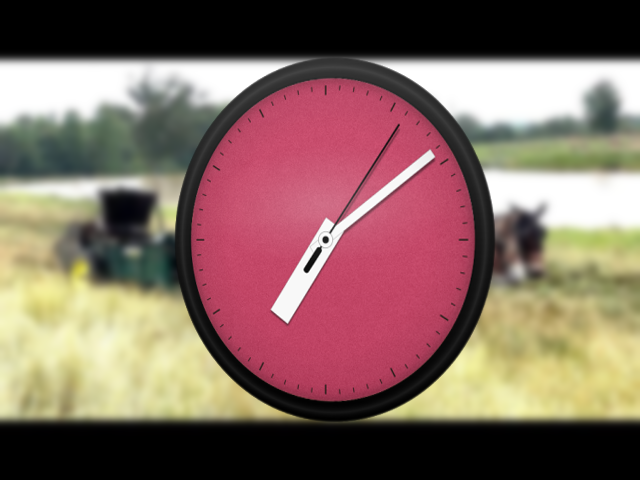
7:09:06
